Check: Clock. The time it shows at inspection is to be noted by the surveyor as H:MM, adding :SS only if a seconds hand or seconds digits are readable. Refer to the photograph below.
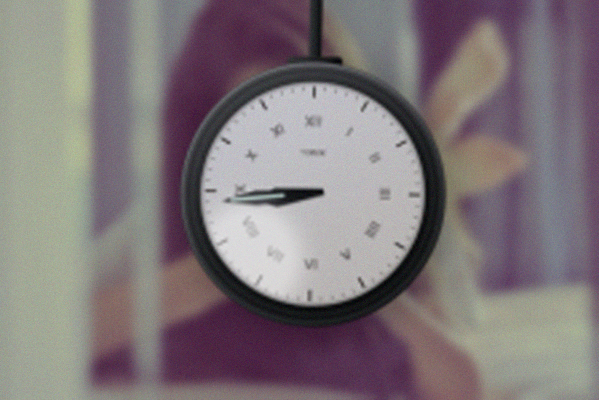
8:44
